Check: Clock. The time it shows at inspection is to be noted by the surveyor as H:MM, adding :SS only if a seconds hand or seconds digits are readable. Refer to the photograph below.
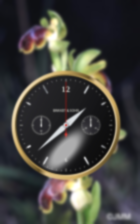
1:38
